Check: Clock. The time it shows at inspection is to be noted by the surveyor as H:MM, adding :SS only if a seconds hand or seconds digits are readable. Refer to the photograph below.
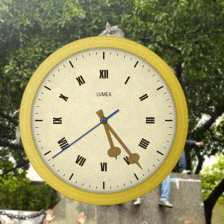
5:23:39
